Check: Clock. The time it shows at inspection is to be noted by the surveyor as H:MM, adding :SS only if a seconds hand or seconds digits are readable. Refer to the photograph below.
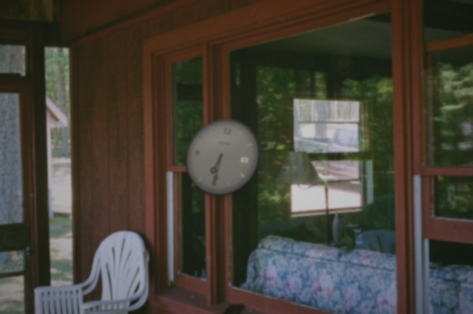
6:30
